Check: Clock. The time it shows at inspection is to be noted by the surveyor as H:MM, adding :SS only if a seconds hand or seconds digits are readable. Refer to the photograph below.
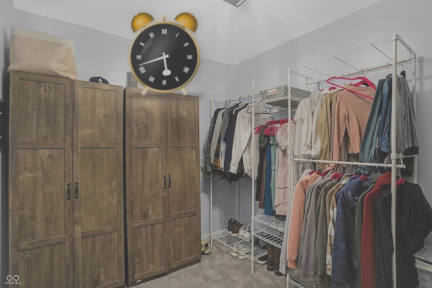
5:42
